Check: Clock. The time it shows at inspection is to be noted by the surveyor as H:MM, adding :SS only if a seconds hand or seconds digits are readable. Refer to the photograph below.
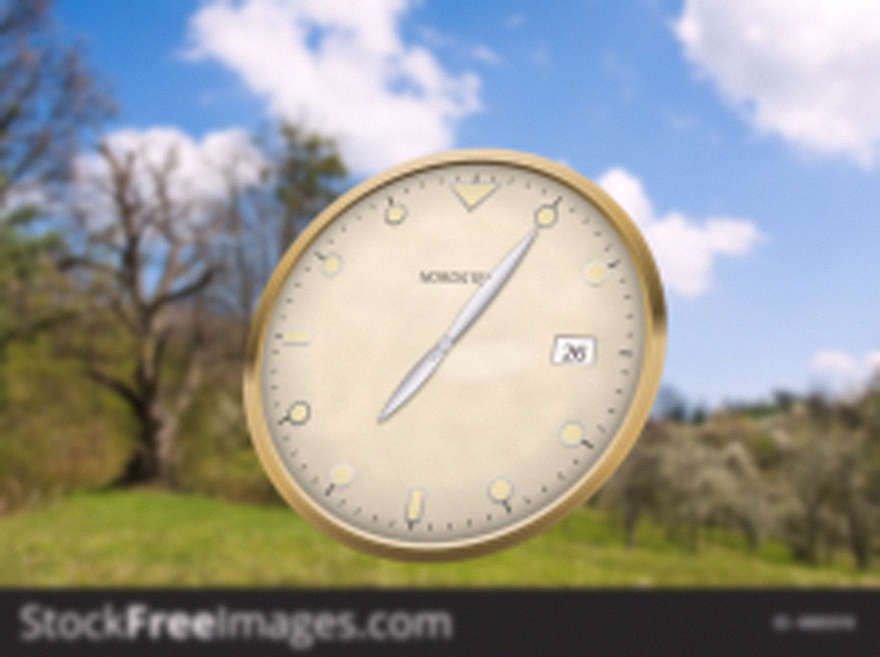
7:05
